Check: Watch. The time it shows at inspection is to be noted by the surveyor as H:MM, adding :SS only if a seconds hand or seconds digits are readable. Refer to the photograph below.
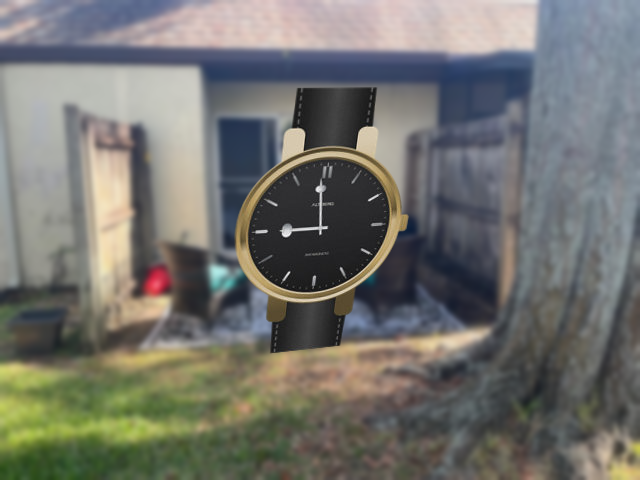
8:59
